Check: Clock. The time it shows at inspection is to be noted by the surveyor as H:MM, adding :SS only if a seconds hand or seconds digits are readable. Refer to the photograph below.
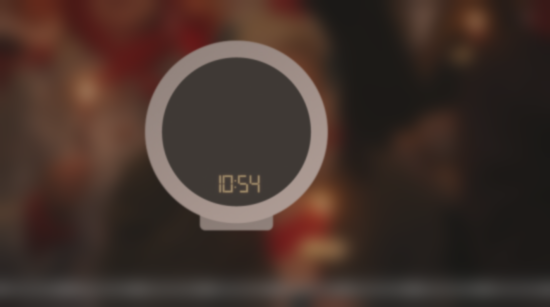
10:54
